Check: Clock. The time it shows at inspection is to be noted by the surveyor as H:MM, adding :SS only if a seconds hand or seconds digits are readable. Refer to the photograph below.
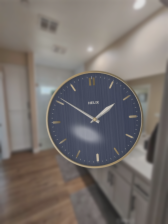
1:51
